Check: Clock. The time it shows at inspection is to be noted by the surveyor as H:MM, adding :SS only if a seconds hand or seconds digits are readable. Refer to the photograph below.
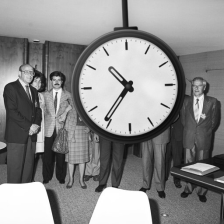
10:36
